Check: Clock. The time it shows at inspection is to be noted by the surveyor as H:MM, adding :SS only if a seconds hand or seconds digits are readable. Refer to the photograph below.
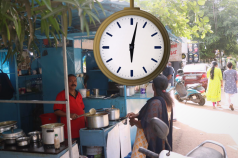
6:02
